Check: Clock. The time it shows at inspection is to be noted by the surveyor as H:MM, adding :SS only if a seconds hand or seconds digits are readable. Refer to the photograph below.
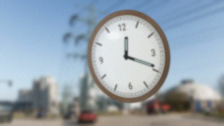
12:19
